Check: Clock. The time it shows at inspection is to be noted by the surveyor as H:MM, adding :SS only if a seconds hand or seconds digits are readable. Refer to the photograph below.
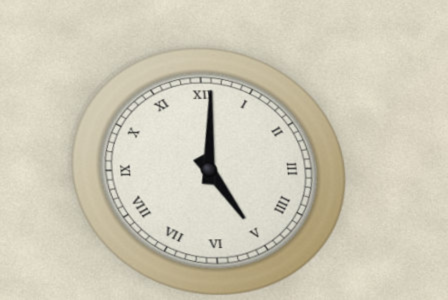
5:01
